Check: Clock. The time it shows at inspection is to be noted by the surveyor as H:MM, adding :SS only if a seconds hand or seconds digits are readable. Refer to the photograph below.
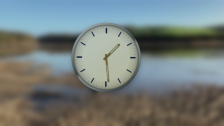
1:29
